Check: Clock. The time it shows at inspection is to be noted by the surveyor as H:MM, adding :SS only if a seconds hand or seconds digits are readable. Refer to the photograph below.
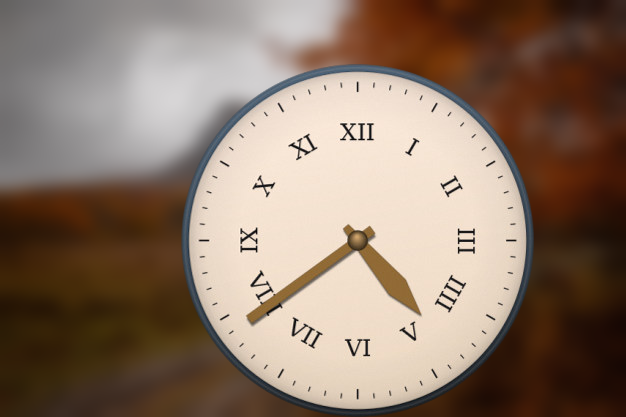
4:39
